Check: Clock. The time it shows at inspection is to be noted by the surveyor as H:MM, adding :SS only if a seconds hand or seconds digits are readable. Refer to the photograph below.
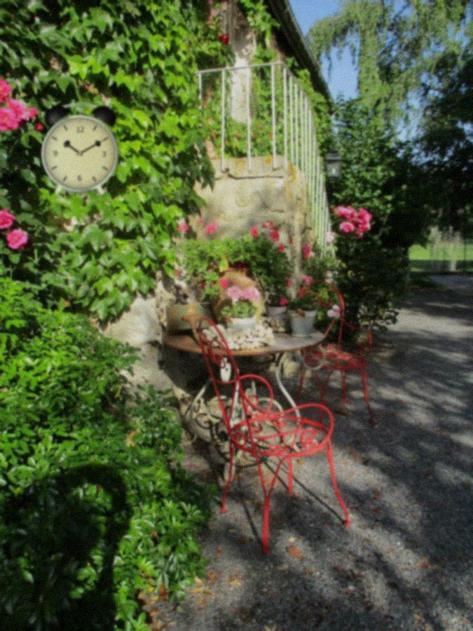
10:10
